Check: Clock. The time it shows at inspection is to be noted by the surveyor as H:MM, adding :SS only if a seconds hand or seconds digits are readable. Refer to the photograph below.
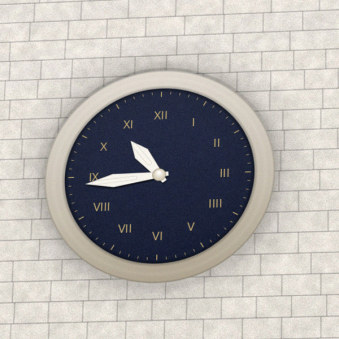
10:44
